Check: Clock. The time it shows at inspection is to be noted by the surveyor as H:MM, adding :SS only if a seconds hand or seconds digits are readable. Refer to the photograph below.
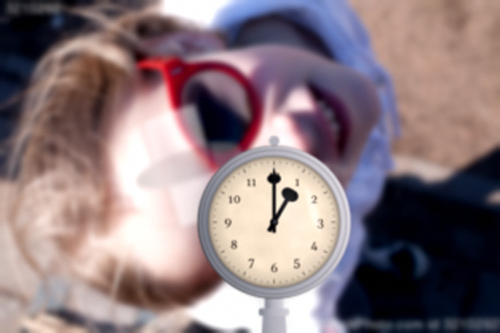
1:00
